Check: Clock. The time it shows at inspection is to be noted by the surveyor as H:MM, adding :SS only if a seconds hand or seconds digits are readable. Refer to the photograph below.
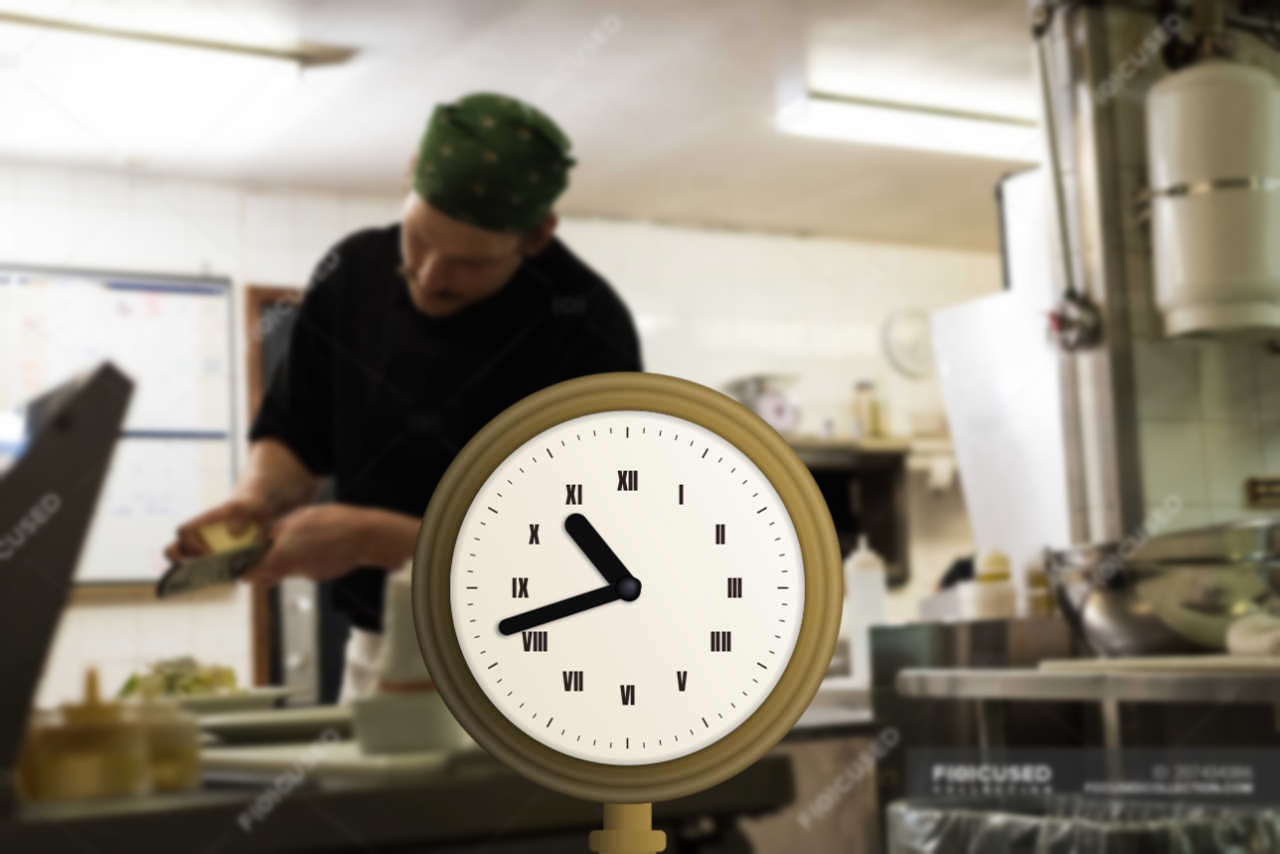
10:42
